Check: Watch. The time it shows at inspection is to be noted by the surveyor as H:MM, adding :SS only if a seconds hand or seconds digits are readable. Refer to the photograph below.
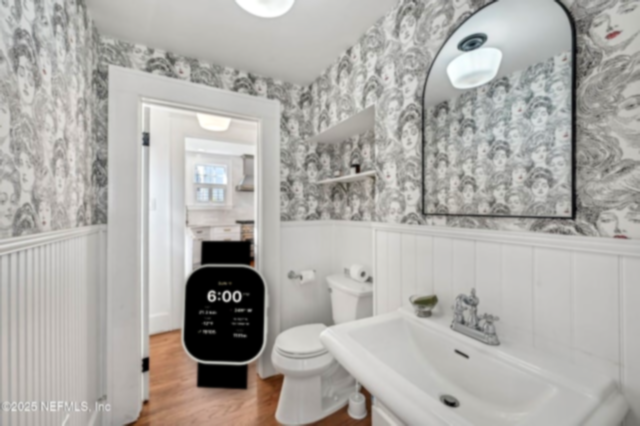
6:00
